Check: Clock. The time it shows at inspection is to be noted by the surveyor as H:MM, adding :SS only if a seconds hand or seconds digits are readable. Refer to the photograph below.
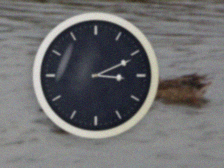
3:11
